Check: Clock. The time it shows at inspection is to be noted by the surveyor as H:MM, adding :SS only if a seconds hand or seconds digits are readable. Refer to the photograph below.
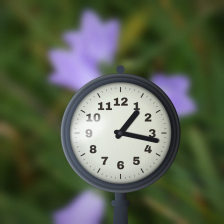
1:17
